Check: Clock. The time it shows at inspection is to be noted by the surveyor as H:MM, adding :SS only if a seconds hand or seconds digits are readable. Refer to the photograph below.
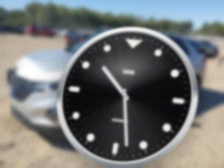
10:28
